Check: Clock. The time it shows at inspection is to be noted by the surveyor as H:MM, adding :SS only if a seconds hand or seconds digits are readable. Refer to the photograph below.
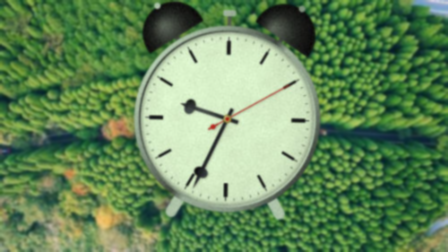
9:34:10
